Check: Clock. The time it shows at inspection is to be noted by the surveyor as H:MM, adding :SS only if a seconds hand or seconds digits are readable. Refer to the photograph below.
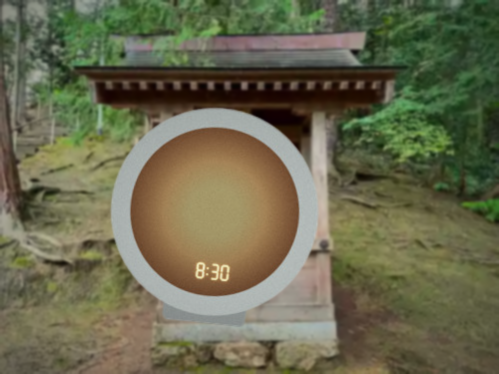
8:30
